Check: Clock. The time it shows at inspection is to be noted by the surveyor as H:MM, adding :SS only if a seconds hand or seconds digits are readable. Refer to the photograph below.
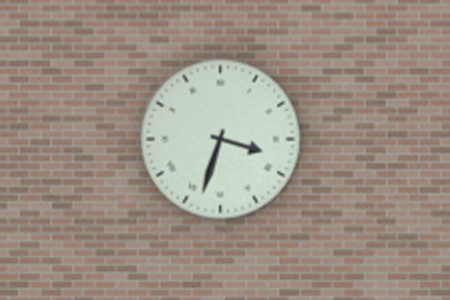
3:33
